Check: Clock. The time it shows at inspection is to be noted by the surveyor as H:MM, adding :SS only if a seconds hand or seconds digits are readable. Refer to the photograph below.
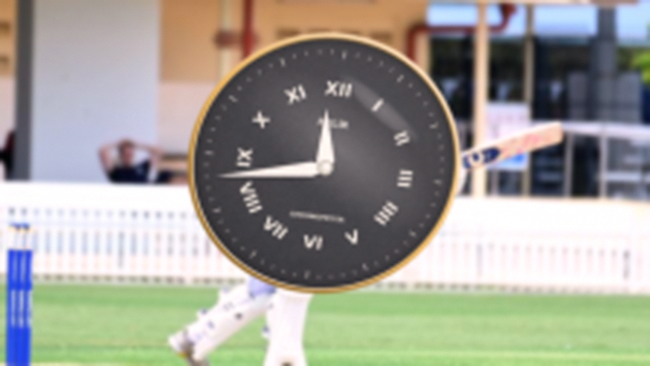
11:43
